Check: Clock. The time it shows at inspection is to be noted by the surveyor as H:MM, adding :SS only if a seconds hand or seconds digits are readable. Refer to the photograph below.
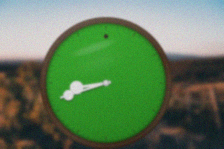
8:42
